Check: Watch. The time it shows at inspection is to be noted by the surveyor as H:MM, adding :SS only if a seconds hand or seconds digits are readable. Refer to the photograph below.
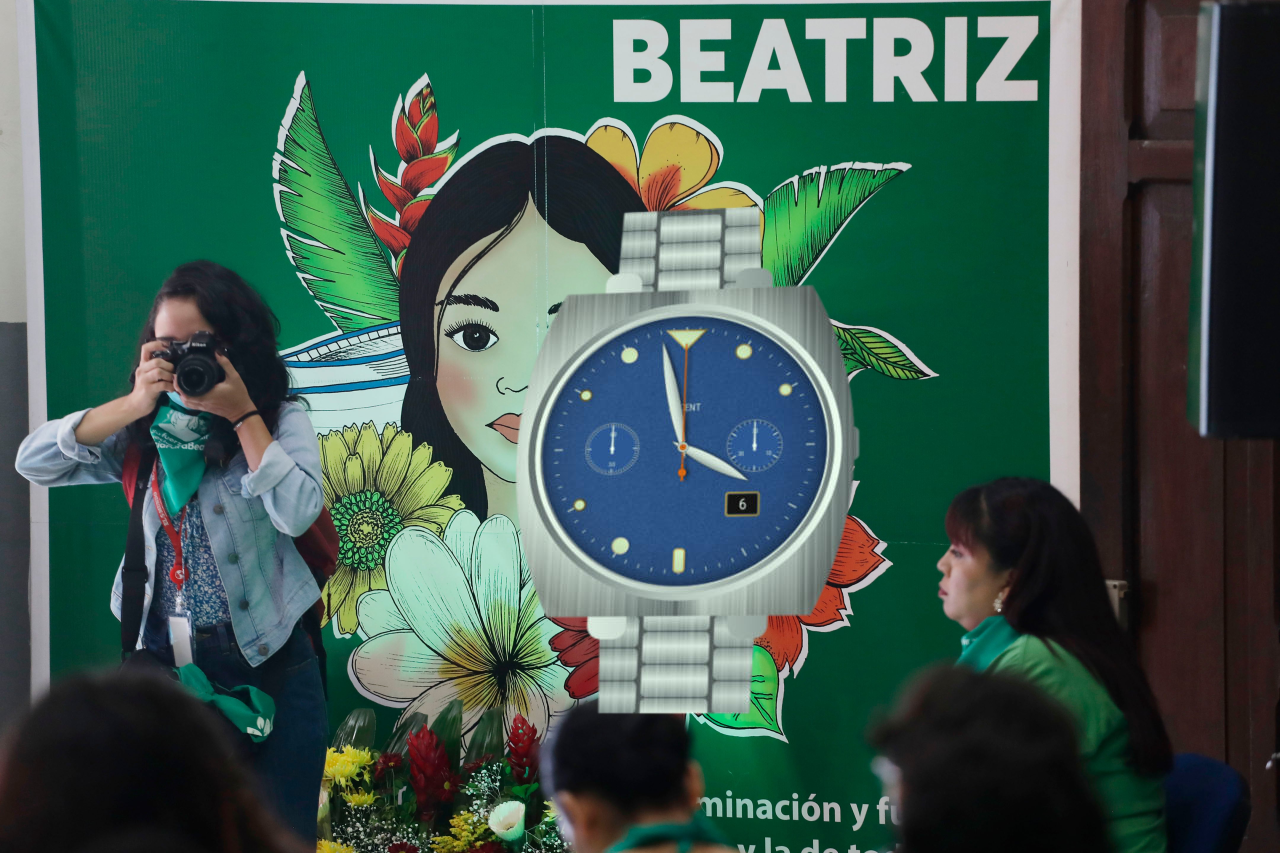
3:58
